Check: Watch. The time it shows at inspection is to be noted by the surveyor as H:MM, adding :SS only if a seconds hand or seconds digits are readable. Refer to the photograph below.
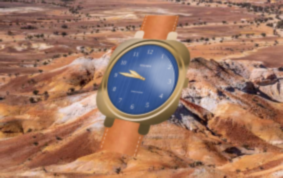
9:46
